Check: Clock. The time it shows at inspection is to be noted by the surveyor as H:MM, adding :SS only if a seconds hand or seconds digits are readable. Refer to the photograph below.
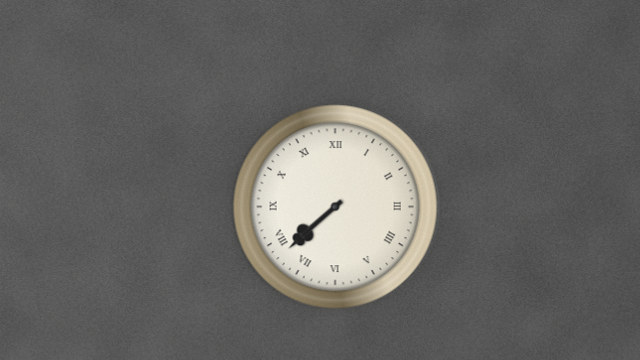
7:38
